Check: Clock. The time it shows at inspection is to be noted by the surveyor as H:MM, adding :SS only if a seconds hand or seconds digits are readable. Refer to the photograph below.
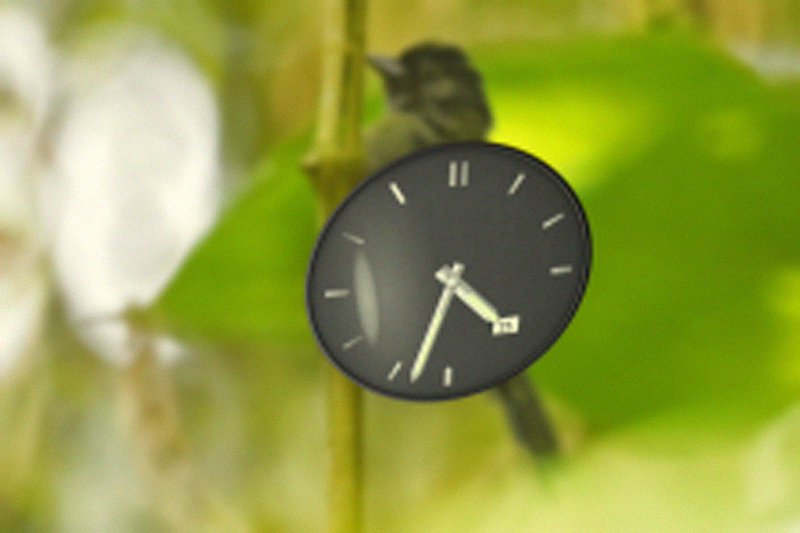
4:33
